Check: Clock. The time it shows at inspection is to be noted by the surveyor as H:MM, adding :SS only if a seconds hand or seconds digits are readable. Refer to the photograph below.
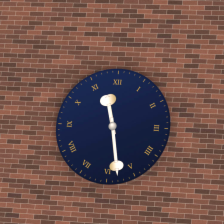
11:28
